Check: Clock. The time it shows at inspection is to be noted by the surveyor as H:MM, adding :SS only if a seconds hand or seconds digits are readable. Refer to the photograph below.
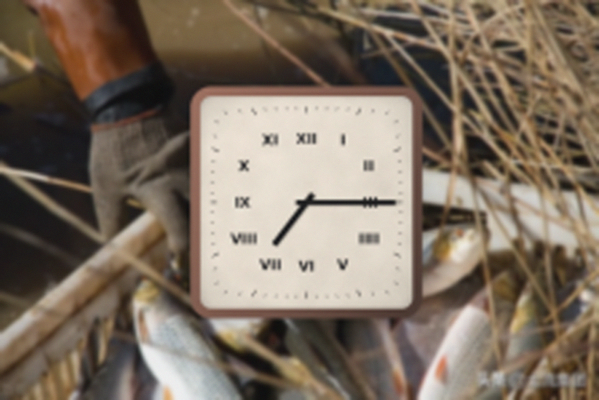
7:15
